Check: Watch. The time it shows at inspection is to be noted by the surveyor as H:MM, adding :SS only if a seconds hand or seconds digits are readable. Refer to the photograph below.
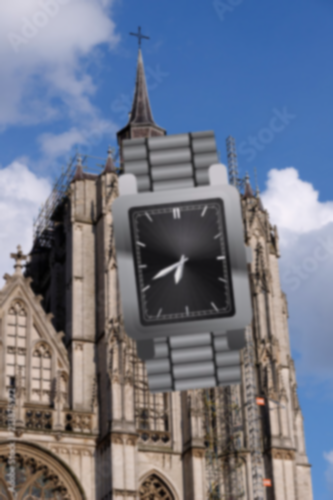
6:41
